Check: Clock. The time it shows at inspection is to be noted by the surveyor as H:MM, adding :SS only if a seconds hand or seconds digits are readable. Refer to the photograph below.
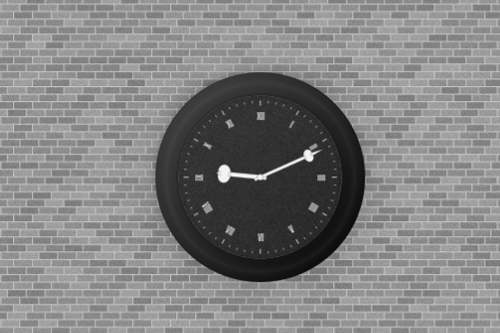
9:11
